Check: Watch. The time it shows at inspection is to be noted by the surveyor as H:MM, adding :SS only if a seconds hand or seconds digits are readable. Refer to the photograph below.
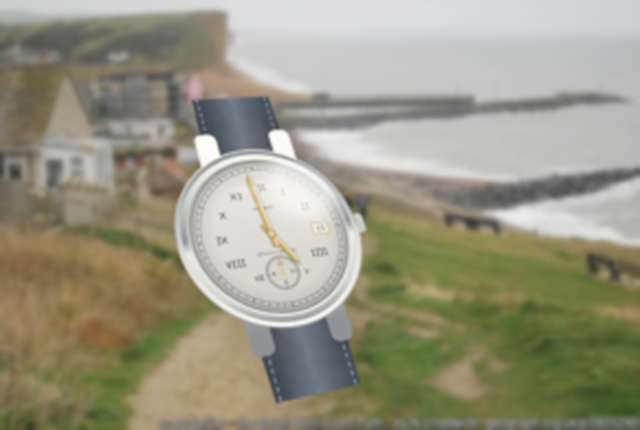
4:59
